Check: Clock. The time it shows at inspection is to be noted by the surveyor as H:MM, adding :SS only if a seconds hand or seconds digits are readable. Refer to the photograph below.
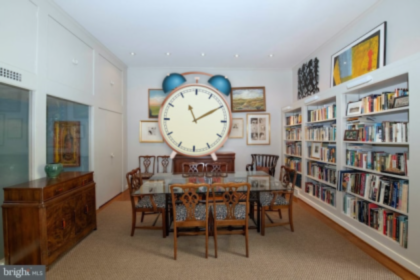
11:10
